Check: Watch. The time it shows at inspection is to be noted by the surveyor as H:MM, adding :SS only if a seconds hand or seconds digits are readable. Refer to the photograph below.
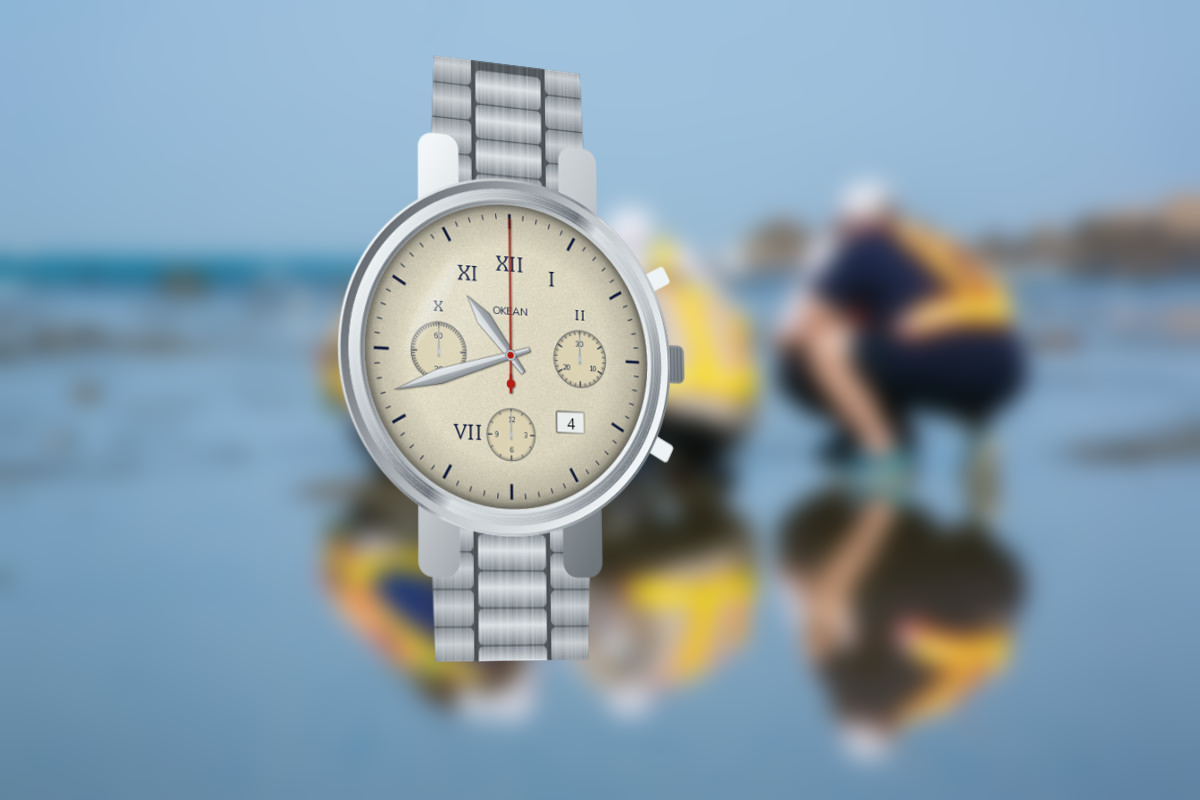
10:42
